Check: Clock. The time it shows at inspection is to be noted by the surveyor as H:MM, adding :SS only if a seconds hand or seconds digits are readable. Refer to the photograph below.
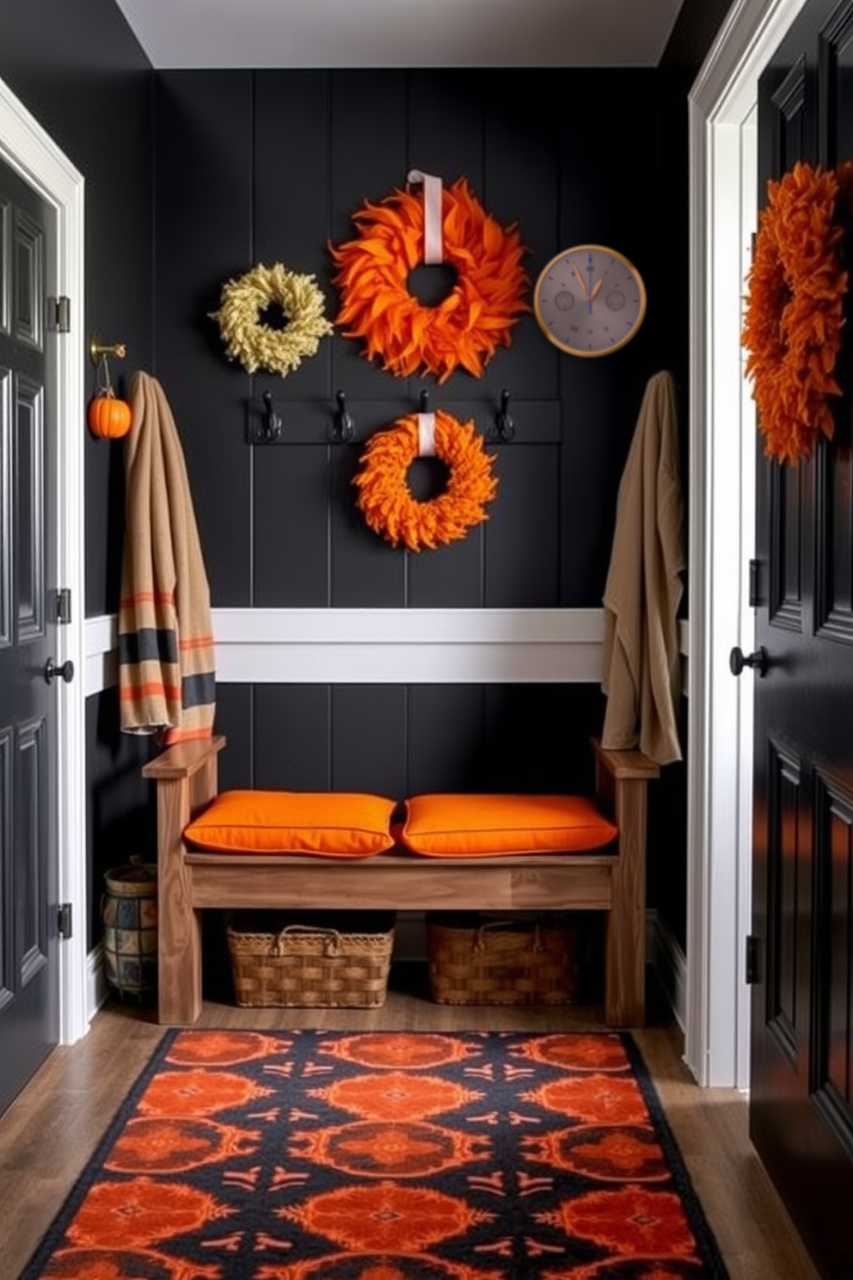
12:56
